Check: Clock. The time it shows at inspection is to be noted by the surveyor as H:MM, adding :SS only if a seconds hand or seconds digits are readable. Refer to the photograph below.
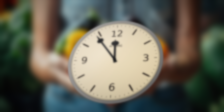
11:54
